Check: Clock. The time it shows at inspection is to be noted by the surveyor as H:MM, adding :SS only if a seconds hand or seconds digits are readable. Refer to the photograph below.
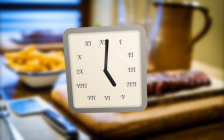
5:01
